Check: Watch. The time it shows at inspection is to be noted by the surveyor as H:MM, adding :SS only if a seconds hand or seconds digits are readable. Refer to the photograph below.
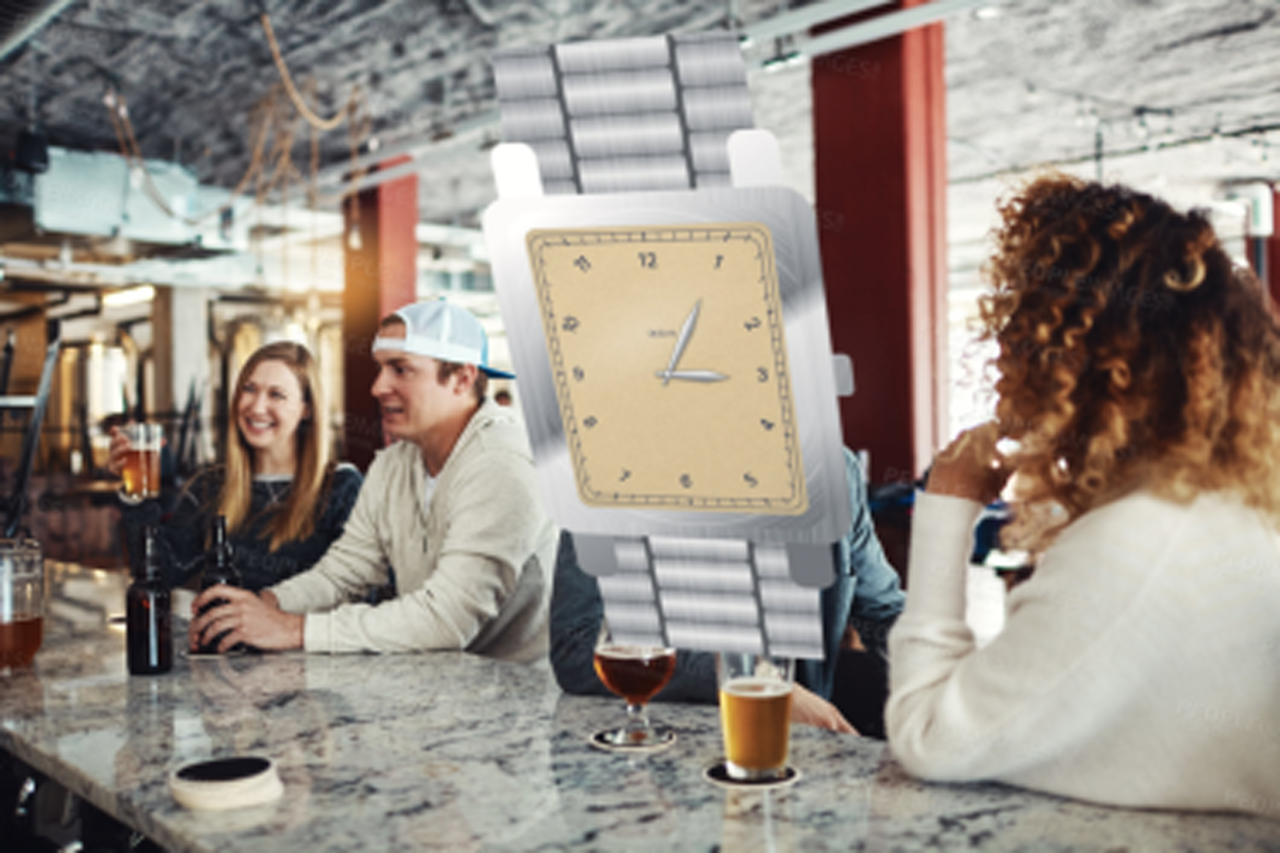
3:05
